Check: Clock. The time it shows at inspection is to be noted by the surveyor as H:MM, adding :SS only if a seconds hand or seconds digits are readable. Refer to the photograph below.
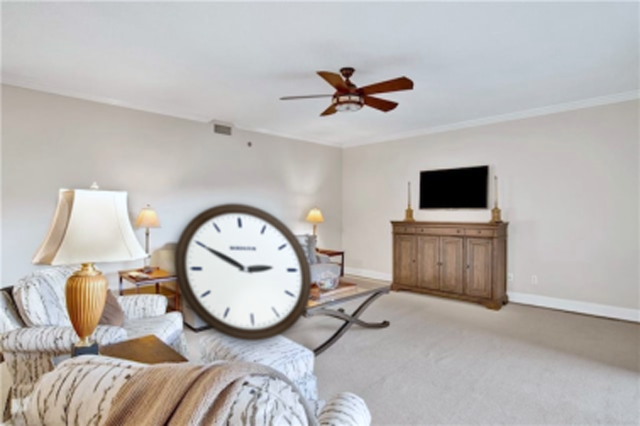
2:50
